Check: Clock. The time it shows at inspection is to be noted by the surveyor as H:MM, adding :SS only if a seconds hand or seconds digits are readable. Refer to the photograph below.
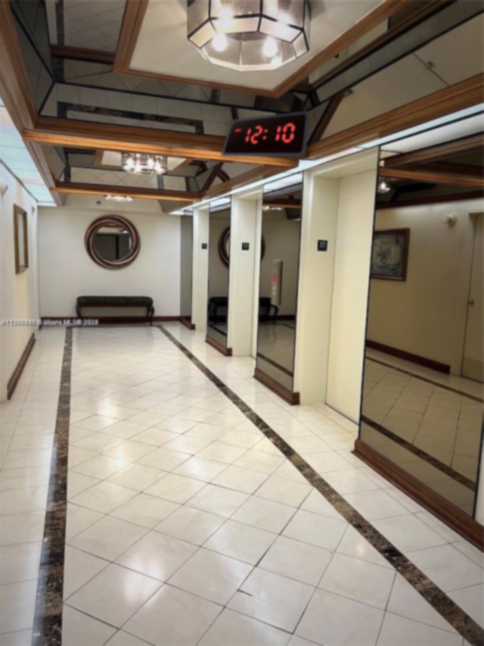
12:10
